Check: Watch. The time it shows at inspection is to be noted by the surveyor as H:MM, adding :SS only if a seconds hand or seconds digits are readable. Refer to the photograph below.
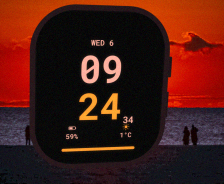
9:24:34
